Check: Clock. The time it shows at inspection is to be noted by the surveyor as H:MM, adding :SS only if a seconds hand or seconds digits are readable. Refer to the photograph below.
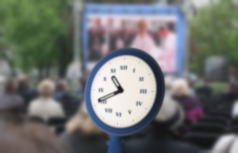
10:41
